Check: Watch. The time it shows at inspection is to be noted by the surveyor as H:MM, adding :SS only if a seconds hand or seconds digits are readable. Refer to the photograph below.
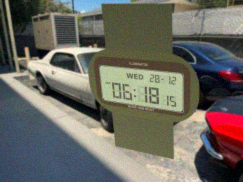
6:18:15
